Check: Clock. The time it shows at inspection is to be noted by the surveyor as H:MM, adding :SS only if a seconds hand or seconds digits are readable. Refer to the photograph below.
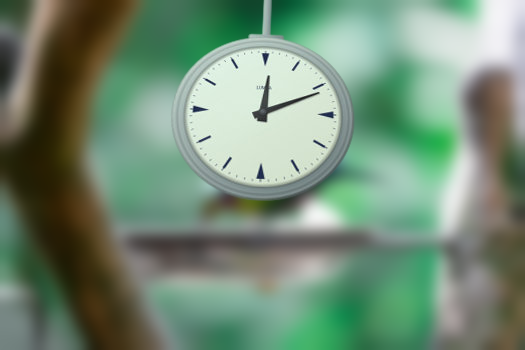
12:11
